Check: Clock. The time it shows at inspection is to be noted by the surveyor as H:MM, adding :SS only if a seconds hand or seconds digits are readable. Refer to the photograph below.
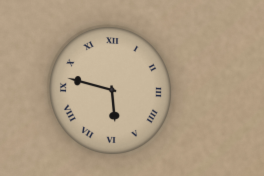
5:47
